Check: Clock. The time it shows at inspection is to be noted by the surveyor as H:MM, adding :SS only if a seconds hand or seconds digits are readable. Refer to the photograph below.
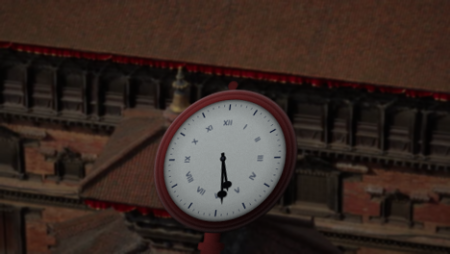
5:29
